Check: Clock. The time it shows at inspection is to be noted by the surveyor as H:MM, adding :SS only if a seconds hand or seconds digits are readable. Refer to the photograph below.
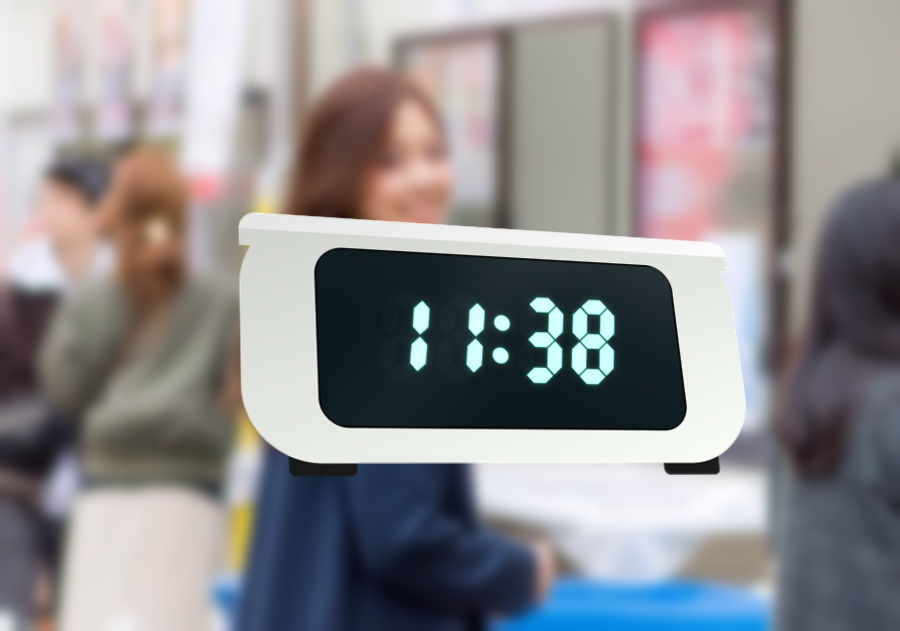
11:38
